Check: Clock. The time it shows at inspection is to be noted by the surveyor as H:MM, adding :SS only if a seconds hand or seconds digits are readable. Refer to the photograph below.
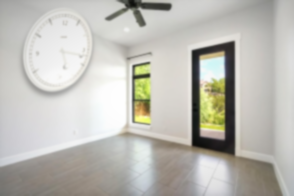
5:17
